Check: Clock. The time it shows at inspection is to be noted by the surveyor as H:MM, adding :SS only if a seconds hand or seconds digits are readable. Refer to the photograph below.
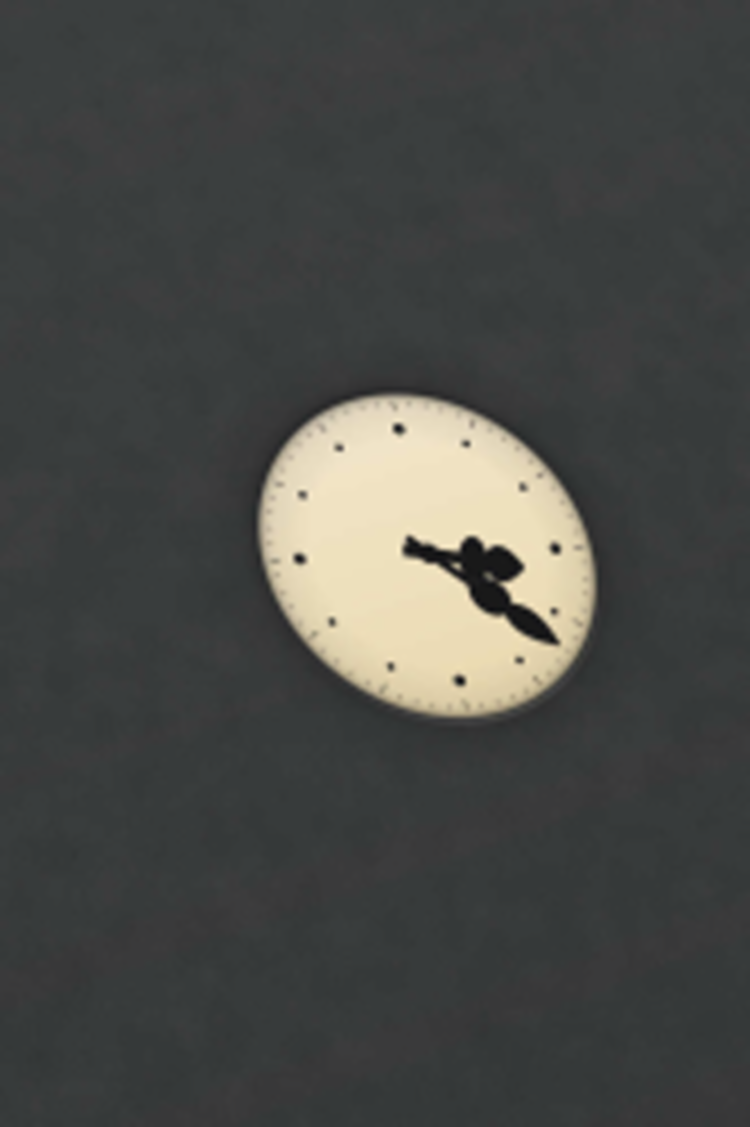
3:22
